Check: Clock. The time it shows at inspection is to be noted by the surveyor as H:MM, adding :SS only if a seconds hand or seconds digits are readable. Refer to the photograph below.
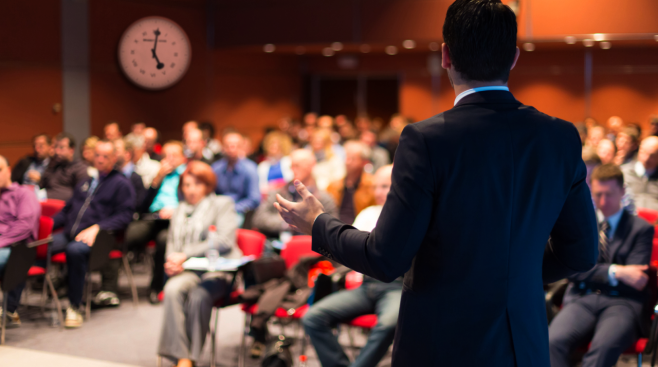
5:01
